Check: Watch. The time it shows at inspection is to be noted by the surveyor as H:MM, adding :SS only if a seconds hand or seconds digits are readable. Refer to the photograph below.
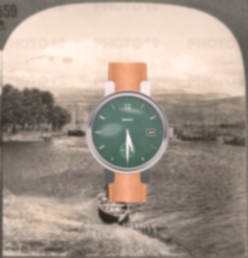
5:30
